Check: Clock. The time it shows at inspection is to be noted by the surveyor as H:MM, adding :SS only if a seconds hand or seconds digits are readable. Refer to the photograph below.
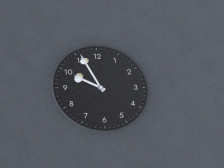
9:56
